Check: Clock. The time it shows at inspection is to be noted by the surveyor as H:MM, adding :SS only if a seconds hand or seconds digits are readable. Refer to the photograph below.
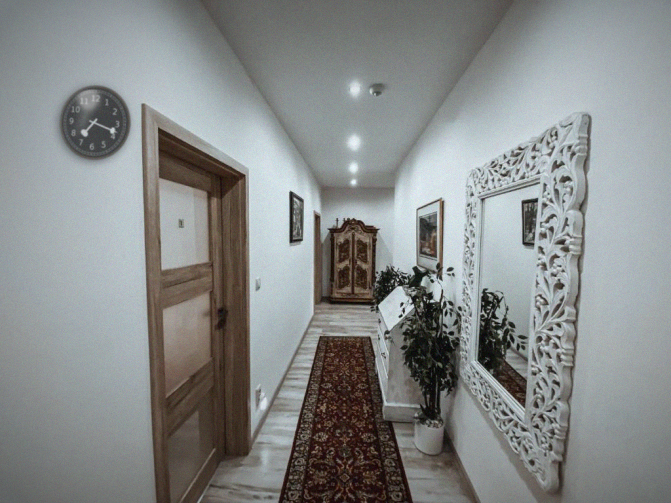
7:18
